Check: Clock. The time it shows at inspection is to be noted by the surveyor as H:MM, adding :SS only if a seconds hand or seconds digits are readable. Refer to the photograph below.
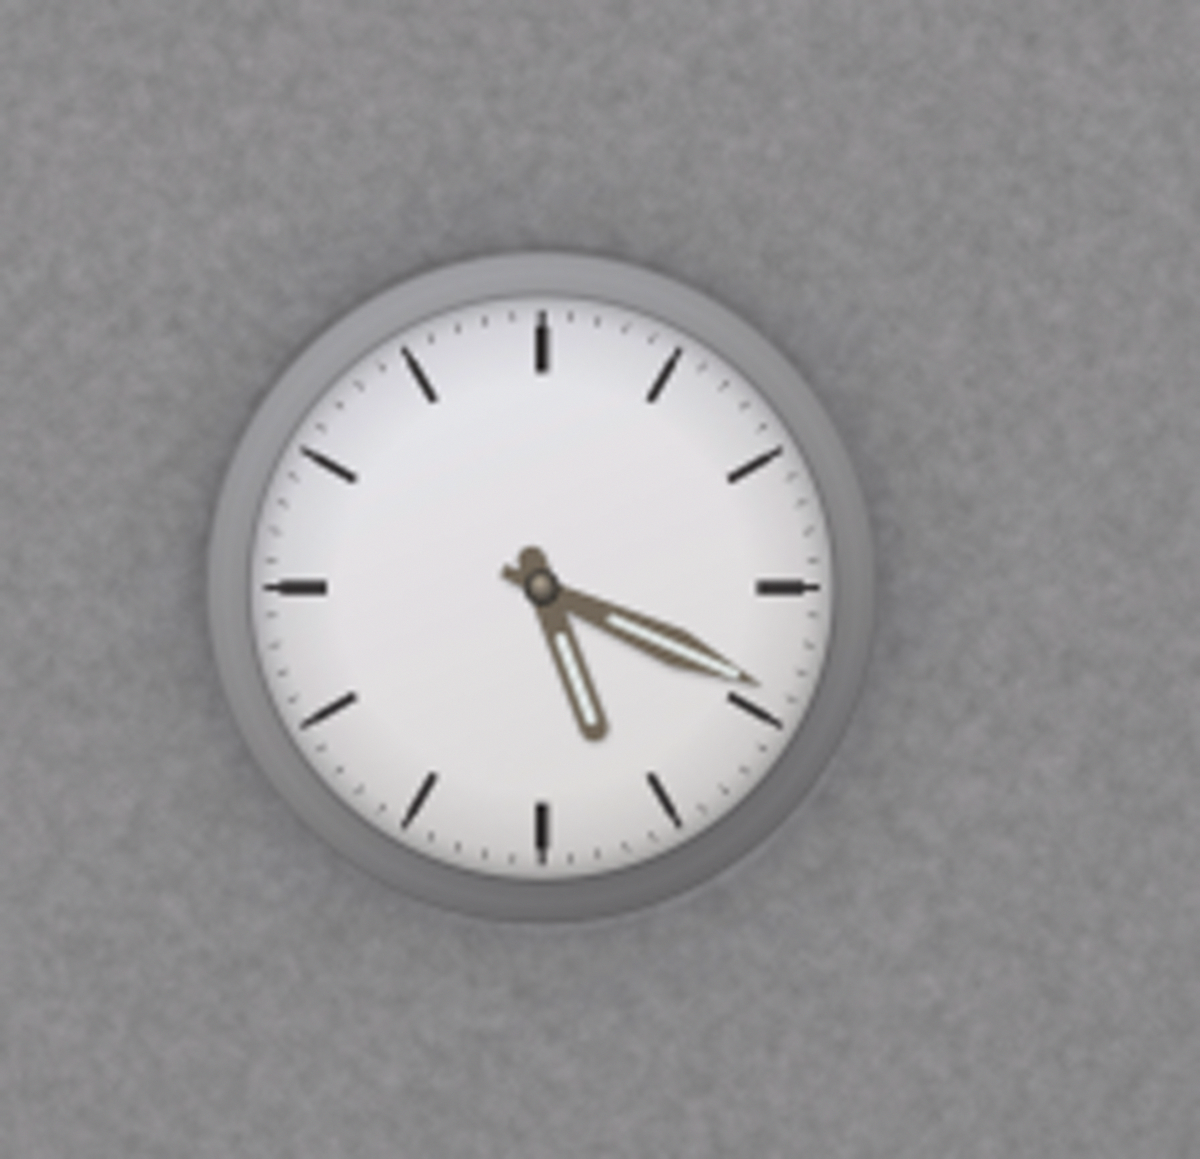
5:19
